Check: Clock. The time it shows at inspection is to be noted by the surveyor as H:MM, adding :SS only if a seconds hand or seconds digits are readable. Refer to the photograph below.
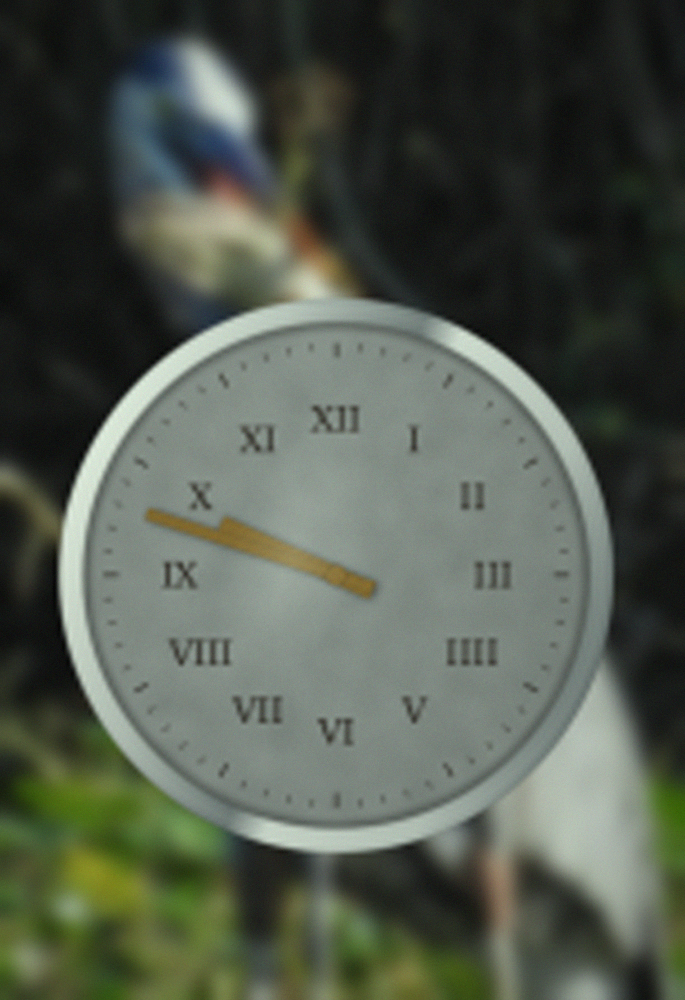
9:48
